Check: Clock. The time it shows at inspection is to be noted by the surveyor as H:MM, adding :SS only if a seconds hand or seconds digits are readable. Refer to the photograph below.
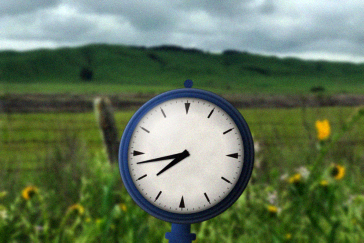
7:43
